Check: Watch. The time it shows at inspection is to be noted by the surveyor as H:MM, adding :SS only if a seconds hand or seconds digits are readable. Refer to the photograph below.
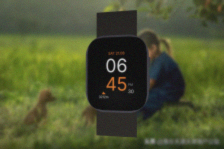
6:45
